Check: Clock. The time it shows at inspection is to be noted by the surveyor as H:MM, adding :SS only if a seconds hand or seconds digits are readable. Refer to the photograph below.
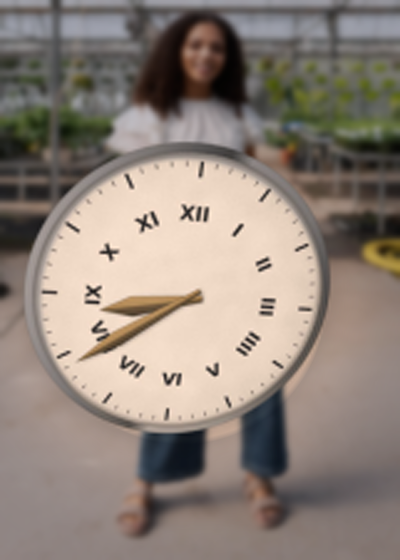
8:39
